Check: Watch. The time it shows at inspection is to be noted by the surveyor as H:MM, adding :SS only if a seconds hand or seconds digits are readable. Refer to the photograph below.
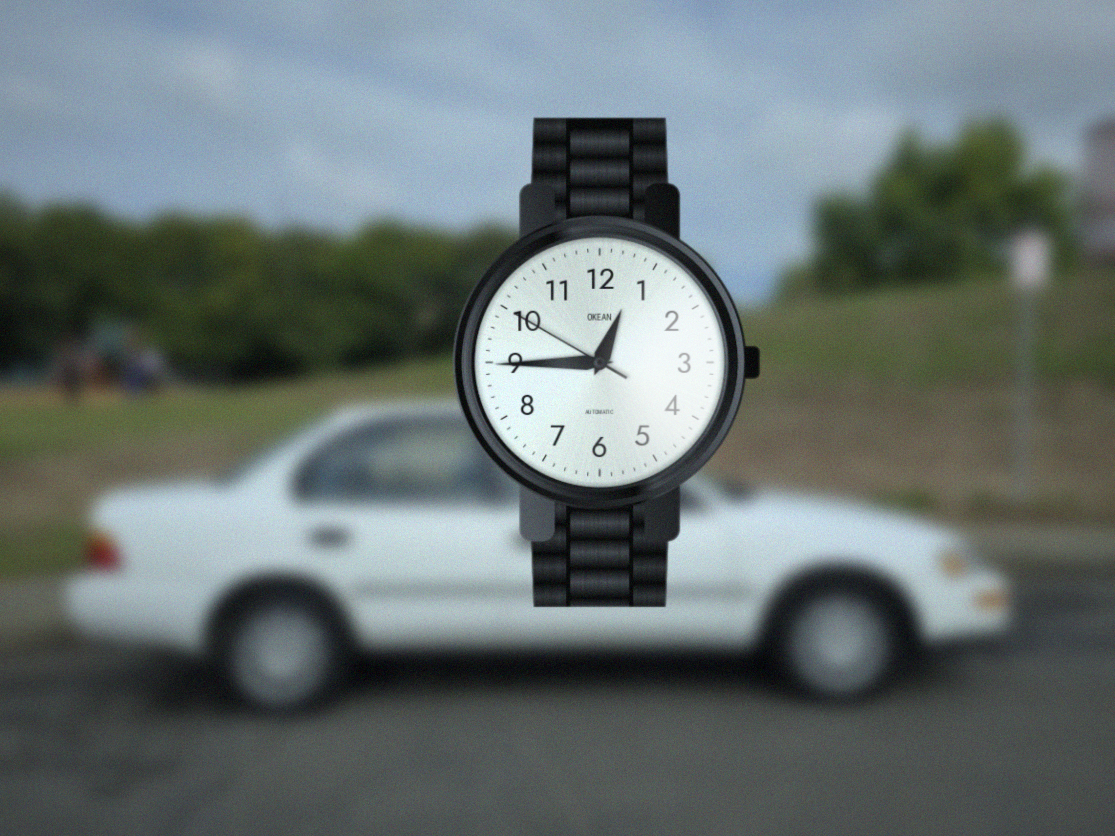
12:44:50
